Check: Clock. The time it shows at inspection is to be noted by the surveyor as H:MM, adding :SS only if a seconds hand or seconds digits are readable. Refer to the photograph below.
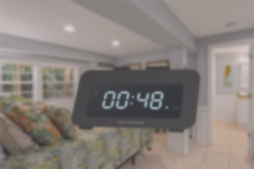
0:48
